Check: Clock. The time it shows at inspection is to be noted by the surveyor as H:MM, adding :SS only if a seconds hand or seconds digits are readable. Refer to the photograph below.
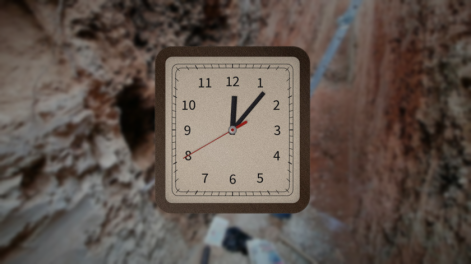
12:06:40
